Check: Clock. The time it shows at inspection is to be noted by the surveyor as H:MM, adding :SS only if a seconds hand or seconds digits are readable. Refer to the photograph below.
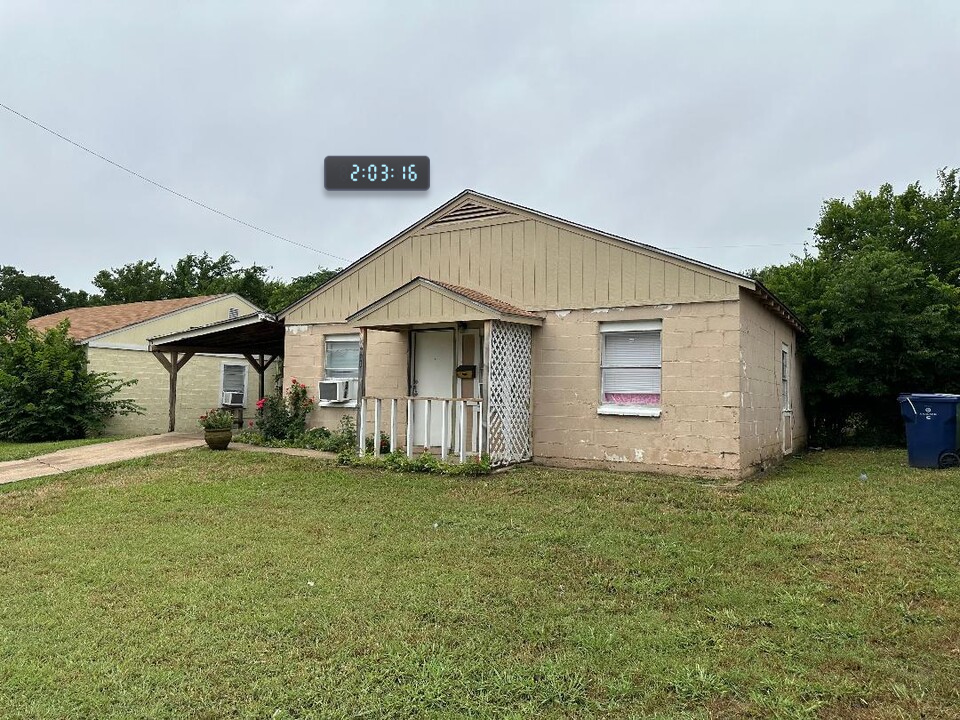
2:03:16
